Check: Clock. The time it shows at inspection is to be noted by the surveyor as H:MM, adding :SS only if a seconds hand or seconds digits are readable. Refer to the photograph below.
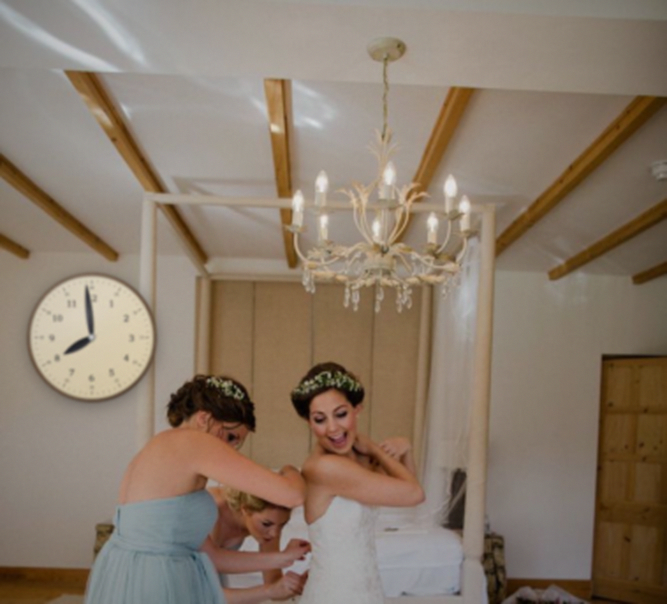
7:59
